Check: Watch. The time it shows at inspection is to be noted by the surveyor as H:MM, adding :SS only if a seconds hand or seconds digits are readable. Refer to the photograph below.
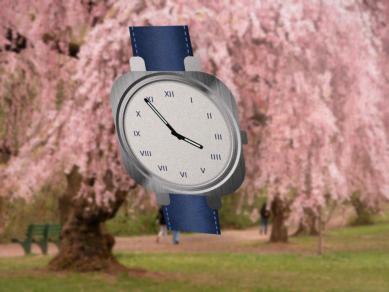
3:54
